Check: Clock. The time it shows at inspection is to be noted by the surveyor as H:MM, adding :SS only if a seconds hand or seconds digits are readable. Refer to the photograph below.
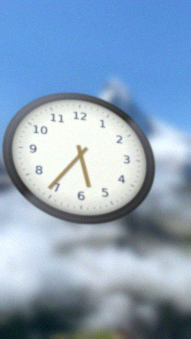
5:36
